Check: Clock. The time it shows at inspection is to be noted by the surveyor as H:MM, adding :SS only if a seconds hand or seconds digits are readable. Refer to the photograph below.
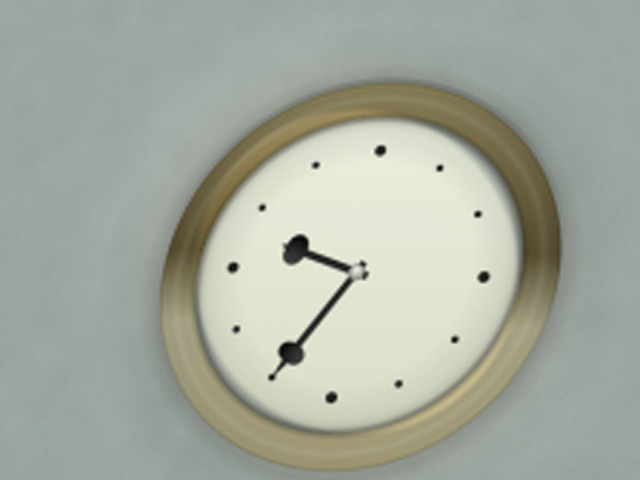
9:35
